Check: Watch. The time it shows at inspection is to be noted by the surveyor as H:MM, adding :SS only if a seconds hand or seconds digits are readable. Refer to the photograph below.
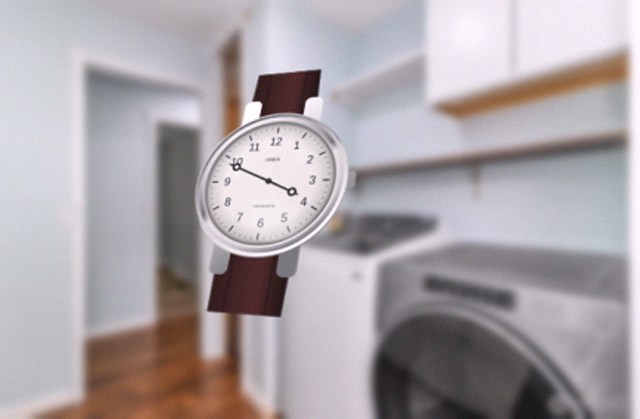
3:49
